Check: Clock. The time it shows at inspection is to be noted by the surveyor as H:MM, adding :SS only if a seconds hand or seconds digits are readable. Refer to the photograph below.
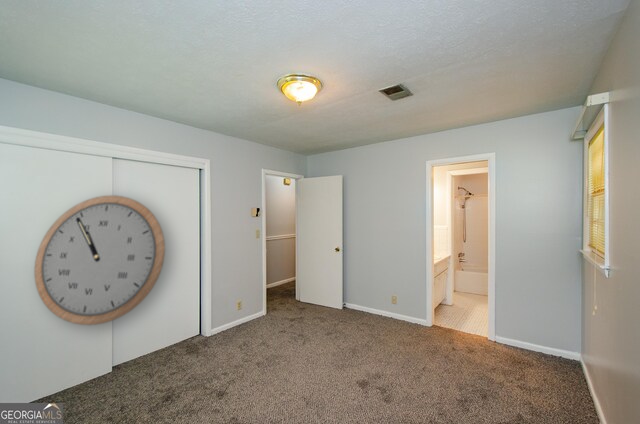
10:54
